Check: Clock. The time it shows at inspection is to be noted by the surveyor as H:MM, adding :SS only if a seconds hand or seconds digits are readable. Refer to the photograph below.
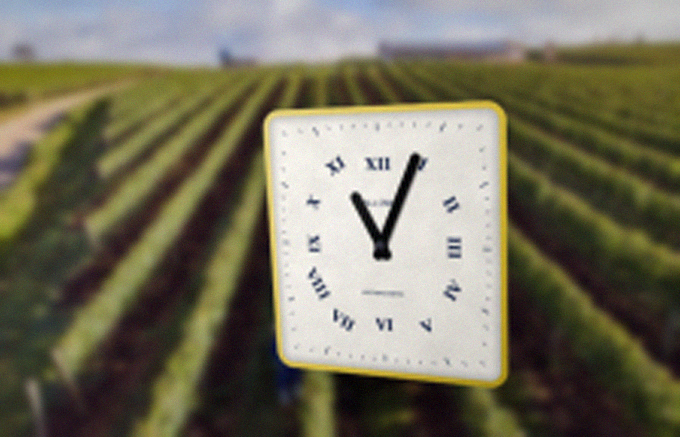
11:04
